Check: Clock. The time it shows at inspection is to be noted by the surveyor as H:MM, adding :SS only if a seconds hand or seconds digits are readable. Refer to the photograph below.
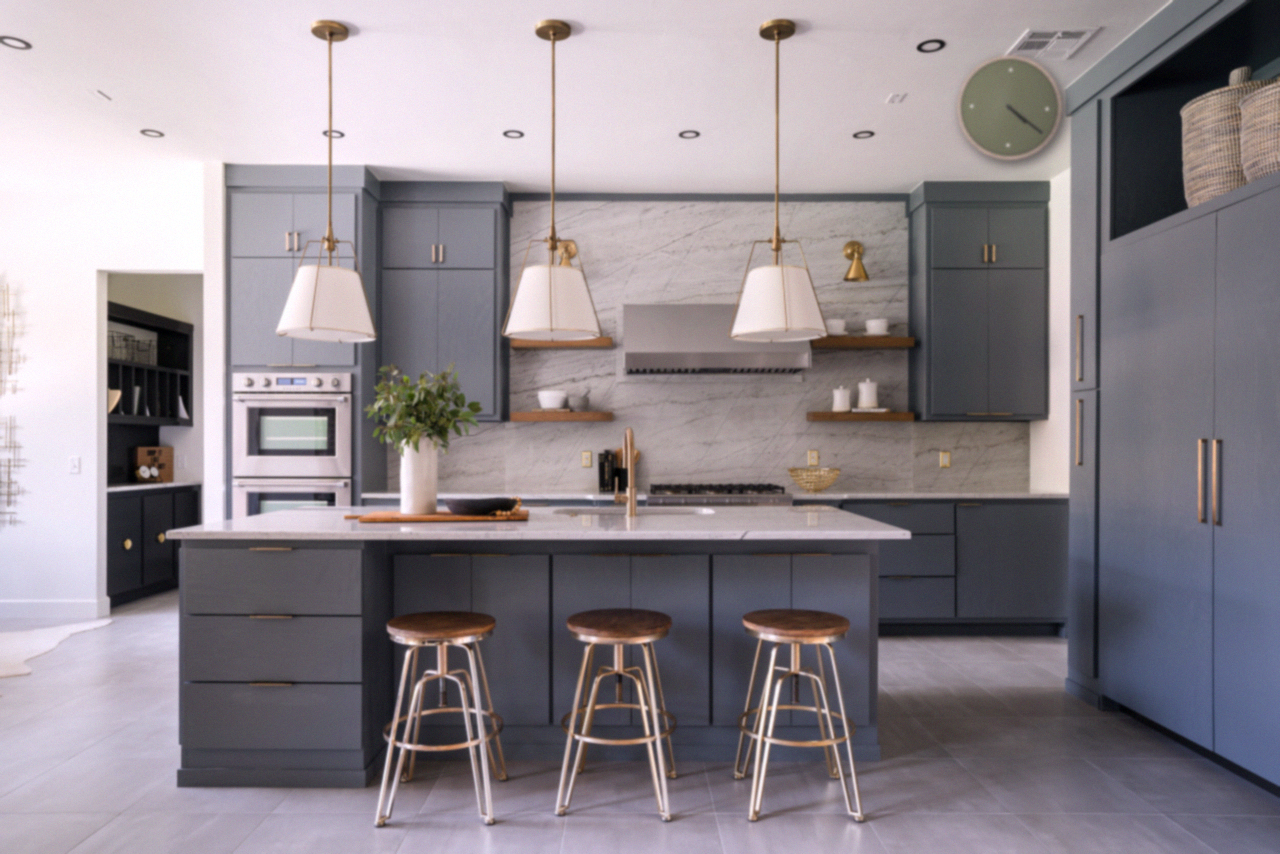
4:21
